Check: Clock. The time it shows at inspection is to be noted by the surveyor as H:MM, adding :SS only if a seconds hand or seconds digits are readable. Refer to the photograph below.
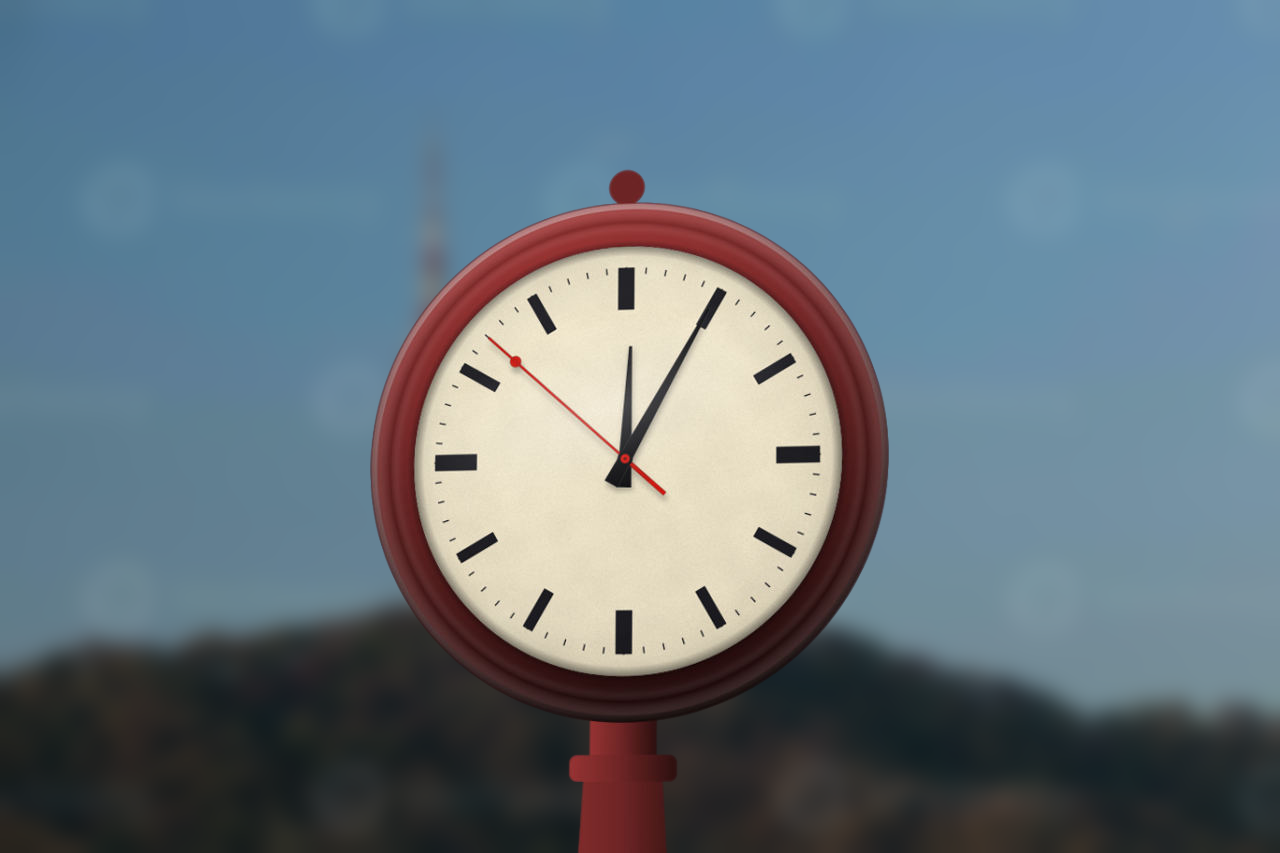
12:04:52
